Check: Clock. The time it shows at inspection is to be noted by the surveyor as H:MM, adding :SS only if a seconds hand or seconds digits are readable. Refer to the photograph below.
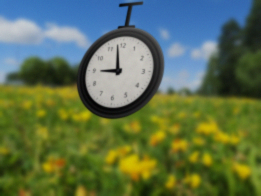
8:58
